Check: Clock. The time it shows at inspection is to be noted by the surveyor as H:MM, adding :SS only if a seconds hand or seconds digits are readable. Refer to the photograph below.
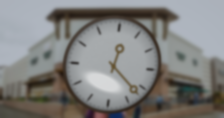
12:22
